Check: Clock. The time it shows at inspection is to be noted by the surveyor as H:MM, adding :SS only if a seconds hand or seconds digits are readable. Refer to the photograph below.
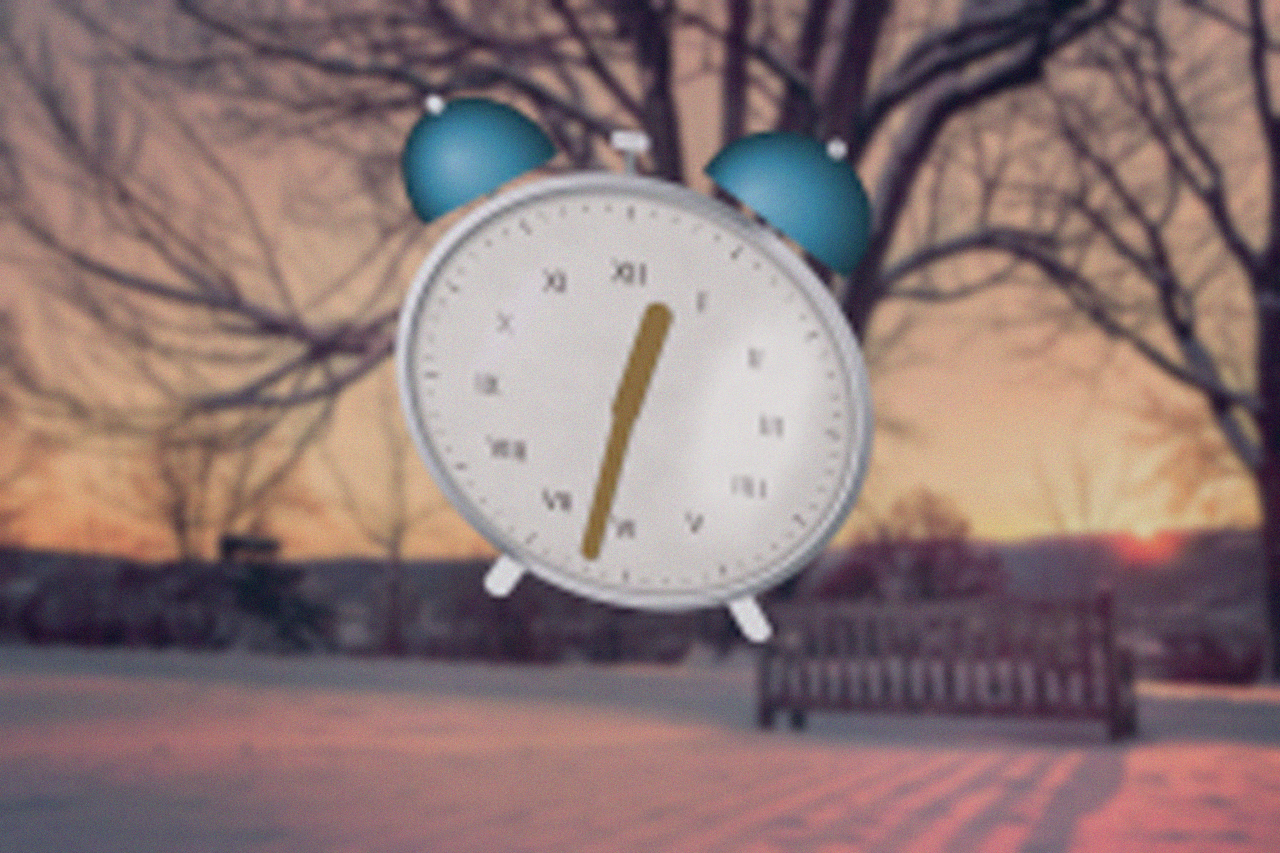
12:32
